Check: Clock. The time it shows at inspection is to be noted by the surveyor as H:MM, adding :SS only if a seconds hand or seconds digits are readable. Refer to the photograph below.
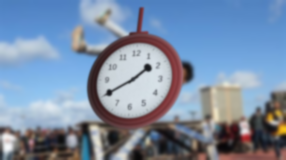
1:40
